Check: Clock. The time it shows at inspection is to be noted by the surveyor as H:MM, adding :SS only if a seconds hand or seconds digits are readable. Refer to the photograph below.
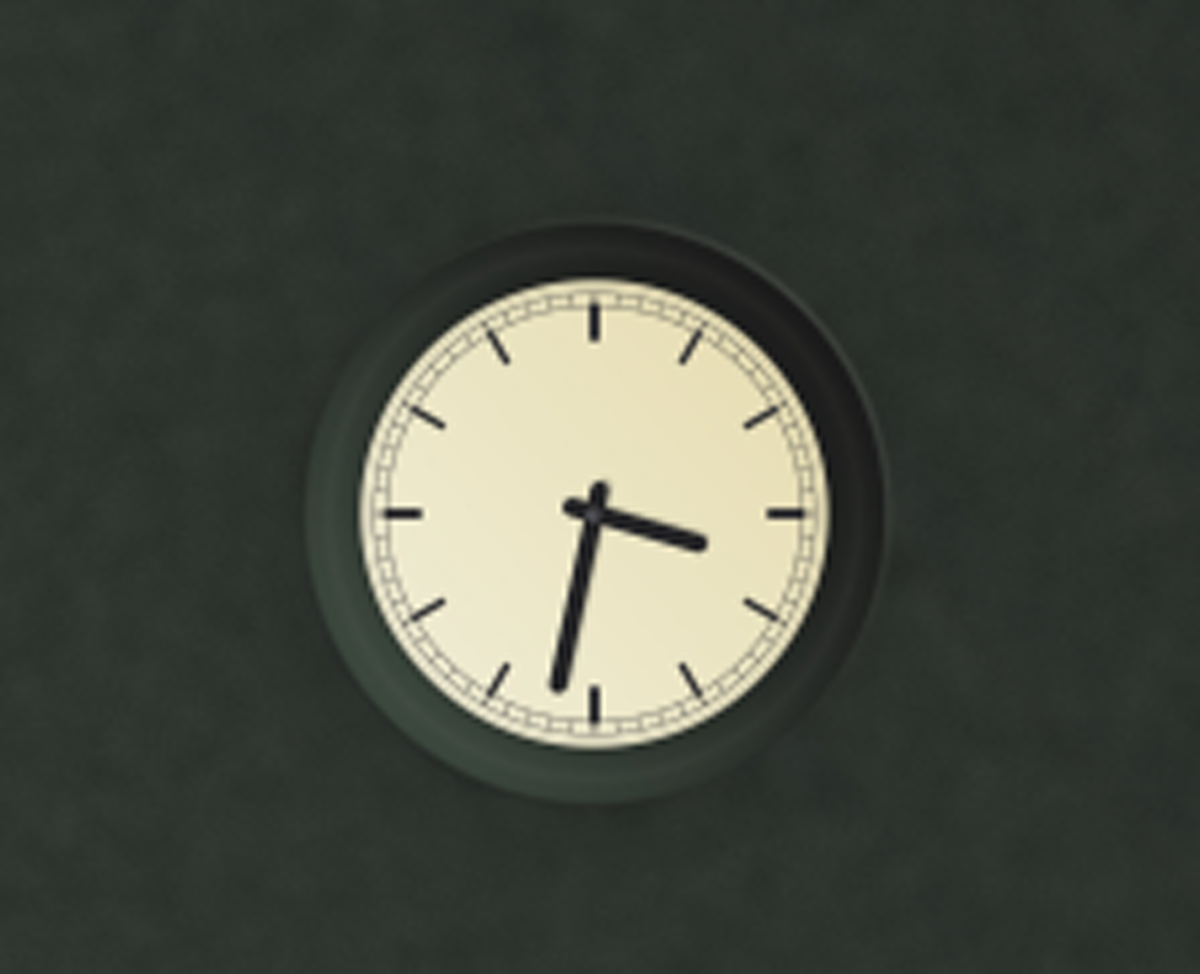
3:32
